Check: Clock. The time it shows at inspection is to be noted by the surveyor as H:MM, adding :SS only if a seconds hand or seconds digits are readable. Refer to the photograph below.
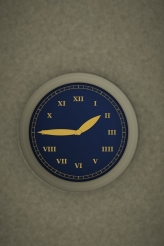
1:45
